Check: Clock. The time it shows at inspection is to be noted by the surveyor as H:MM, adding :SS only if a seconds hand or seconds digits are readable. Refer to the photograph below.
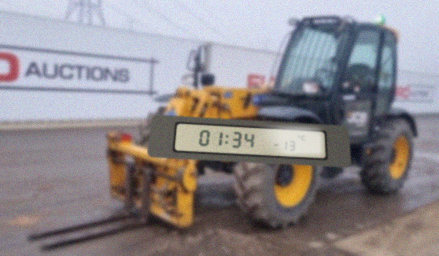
1:34
